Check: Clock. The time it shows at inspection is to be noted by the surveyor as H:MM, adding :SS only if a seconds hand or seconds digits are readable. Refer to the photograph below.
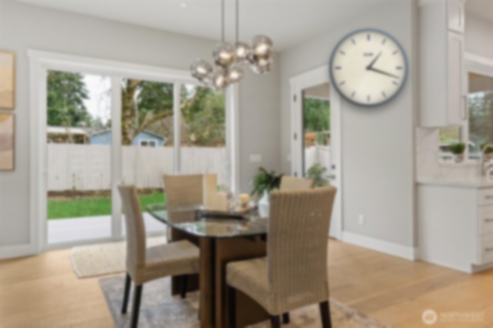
1:18
